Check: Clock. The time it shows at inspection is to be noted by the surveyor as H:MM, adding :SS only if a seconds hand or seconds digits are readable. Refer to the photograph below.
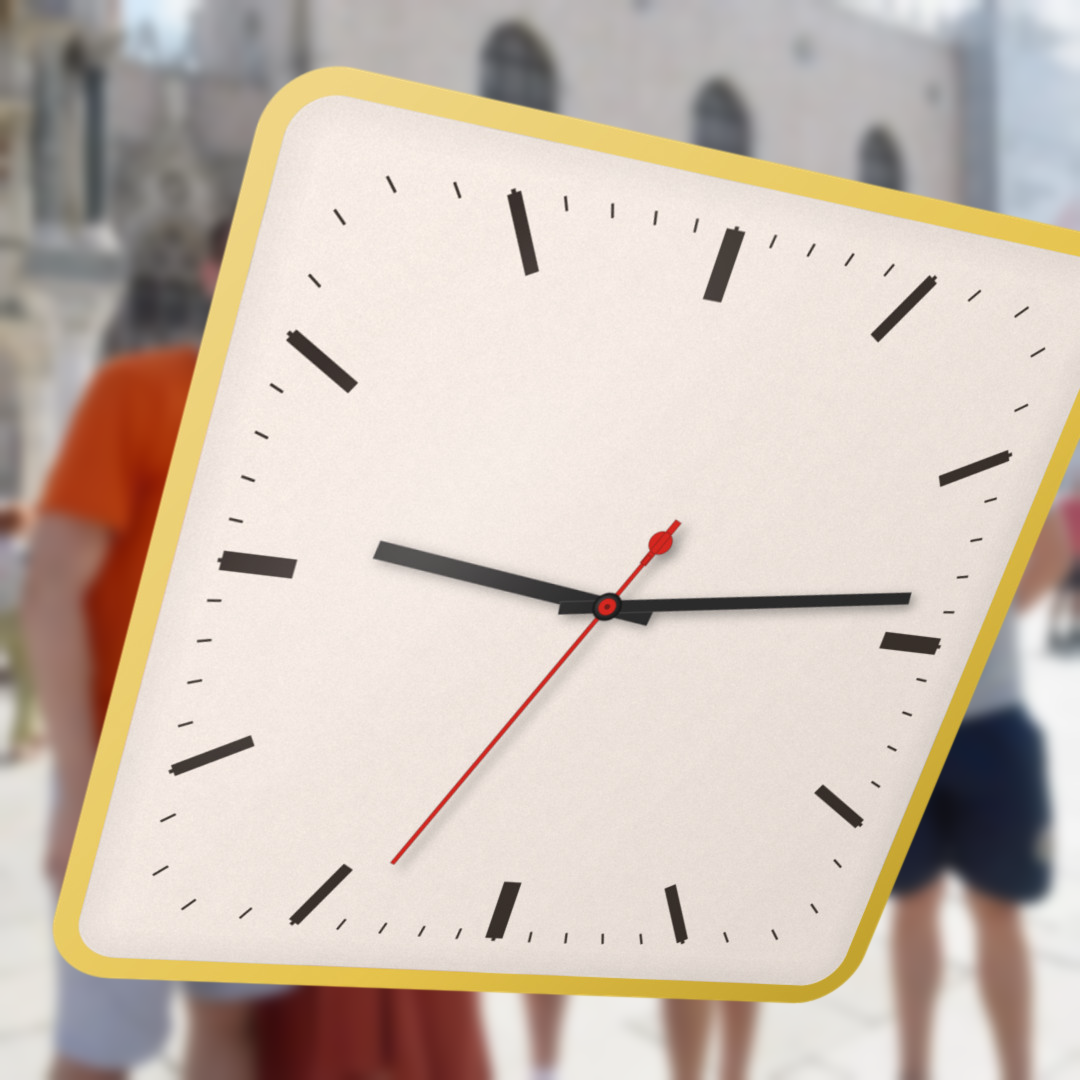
9:13:34
